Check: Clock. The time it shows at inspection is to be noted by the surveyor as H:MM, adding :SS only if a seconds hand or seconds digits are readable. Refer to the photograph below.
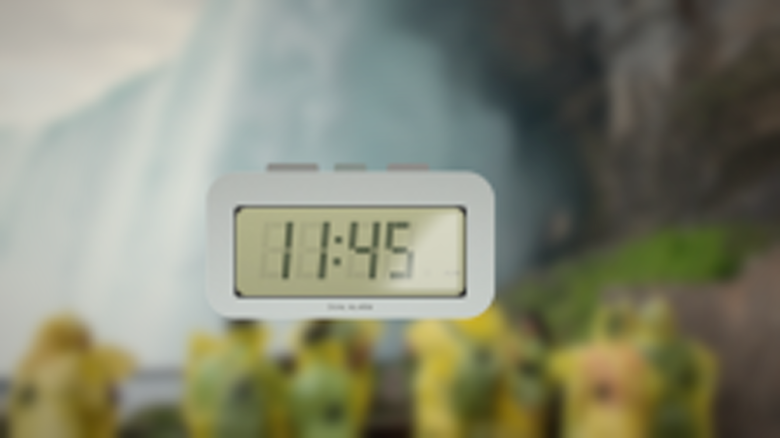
11:45
